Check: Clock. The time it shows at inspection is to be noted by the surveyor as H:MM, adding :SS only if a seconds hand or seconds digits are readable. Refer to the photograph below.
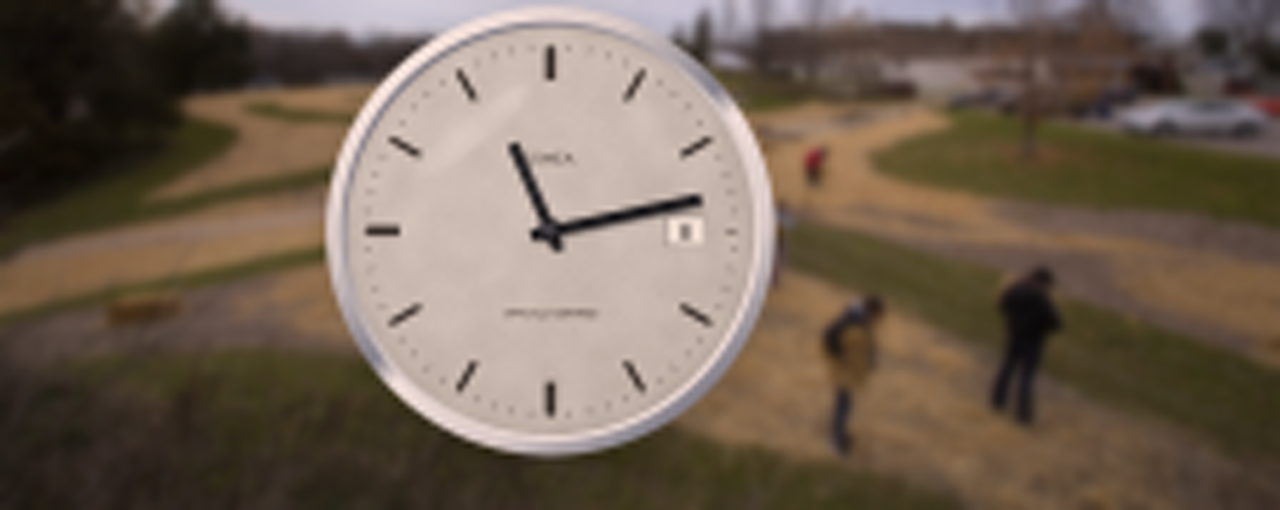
11:13
